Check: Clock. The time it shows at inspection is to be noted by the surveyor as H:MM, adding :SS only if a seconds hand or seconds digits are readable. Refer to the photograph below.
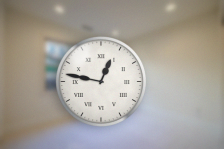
12:47
